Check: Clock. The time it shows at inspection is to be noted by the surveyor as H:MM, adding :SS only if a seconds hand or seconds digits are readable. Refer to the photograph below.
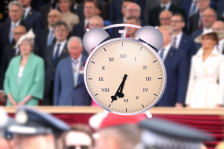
6:35
